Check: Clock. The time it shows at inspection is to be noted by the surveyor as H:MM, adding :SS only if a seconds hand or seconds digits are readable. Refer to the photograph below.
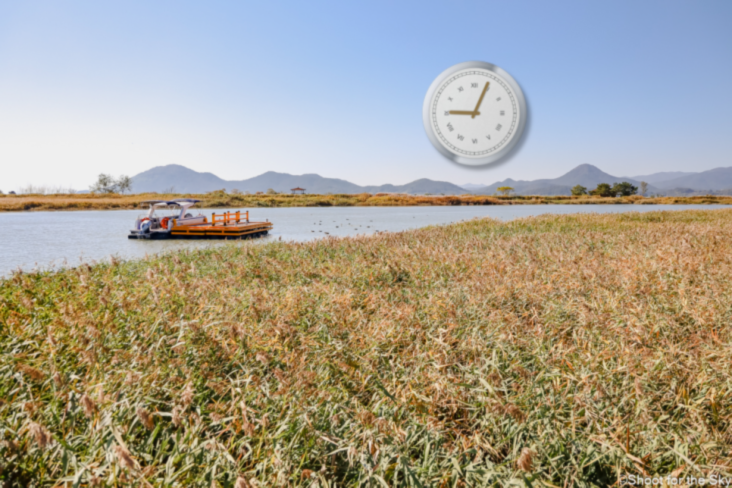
9:04
